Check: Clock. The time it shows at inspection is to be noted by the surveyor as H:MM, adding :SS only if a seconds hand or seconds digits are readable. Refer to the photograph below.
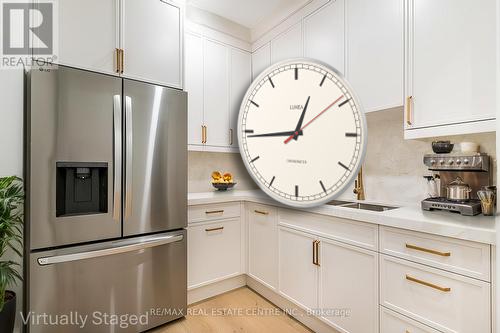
12:44:09
